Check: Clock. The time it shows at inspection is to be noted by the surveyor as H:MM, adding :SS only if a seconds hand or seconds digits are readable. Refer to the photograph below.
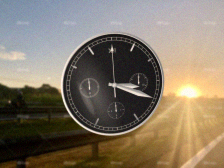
3:19
